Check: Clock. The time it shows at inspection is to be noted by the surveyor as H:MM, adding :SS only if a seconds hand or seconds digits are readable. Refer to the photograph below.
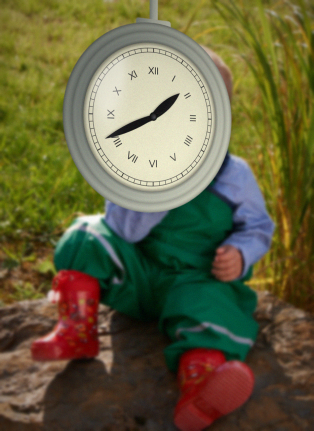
1:41
